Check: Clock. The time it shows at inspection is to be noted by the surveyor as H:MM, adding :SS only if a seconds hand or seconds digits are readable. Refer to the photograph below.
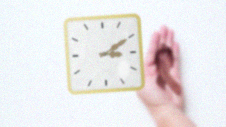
3:10
